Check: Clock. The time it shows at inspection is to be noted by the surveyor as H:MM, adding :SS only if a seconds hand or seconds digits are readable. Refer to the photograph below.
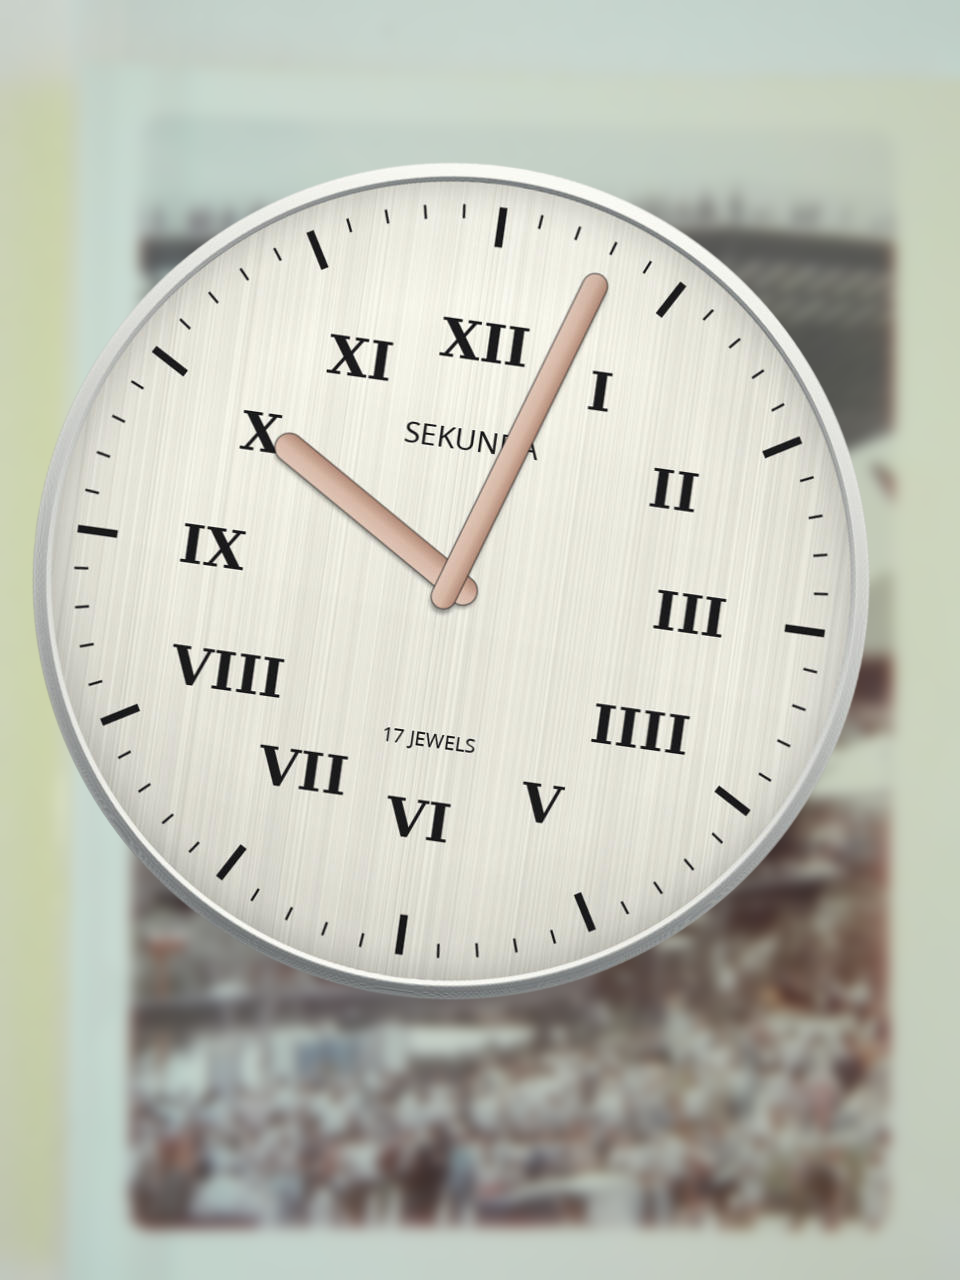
10:03
